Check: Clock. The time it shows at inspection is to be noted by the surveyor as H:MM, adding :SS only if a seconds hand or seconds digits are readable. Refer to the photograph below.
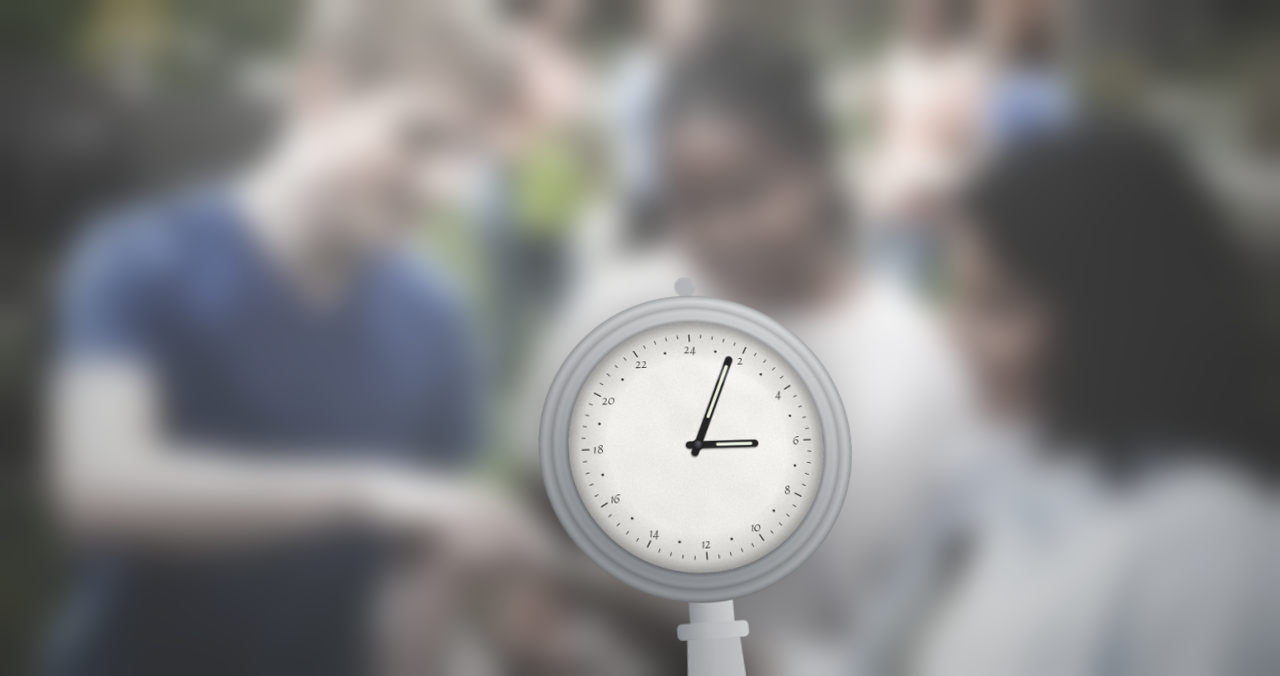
6:04
